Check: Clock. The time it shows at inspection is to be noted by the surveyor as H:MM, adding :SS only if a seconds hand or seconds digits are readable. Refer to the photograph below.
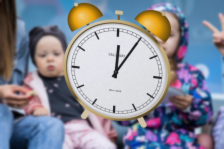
12:05
